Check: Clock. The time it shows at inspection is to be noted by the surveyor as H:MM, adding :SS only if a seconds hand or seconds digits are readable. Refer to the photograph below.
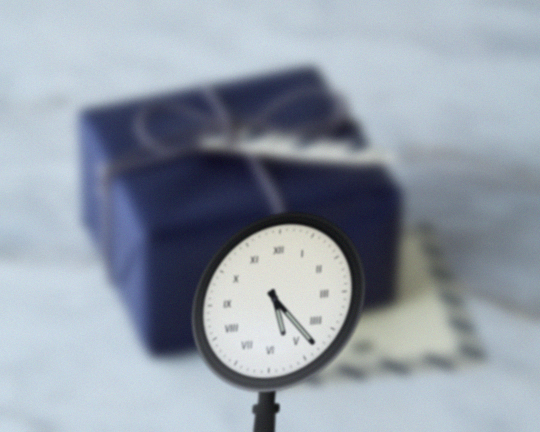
5:23
